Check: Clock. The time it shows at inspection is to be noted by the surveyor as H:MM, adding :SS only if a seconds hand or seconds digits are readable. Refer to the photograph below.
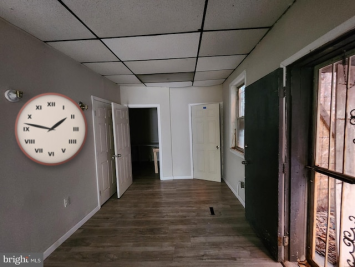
1:47
